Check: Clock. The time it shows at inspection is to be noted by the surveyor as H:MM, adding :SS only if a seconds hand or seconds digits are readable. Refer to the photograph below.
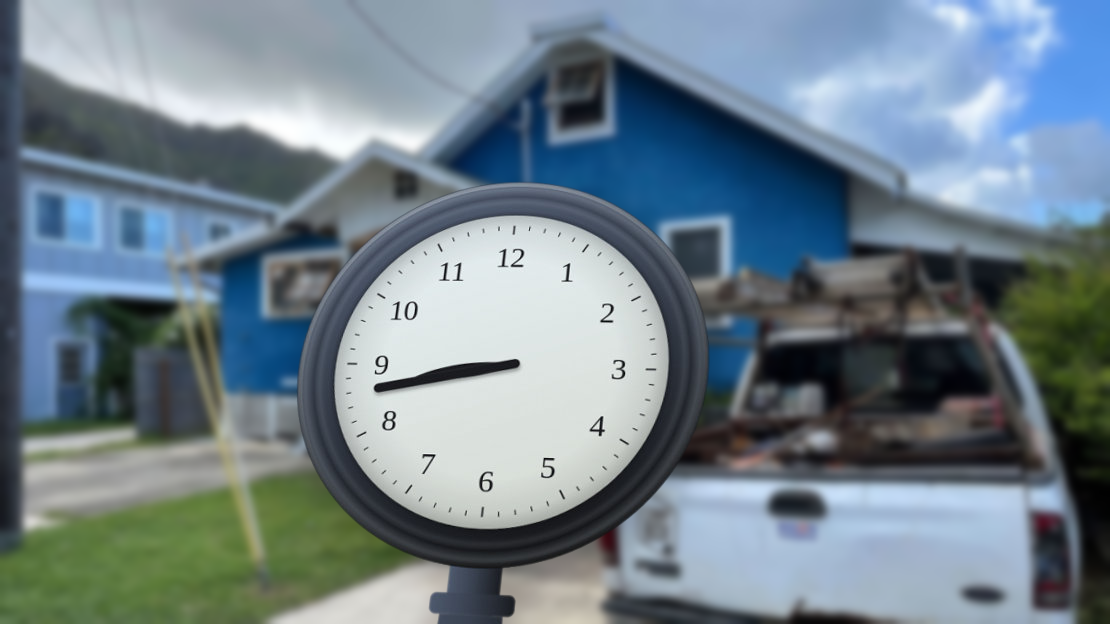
8:43
